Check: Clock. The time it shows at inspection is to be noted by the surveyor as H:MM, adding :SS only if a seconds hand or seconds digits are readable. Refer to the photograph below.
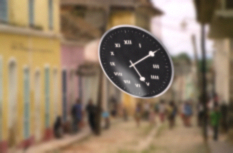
5:10
